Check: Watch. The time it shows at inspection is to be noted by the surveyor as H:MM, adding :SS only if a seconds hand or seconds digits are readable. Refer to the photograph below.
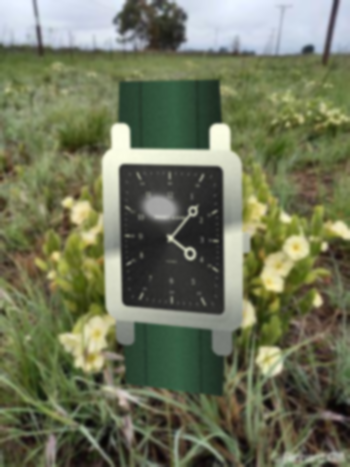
4:07
